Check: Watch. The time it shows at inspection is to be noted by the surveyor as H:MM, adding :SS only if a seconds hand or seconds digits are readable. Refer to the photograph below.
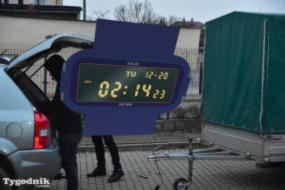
2:14:23
